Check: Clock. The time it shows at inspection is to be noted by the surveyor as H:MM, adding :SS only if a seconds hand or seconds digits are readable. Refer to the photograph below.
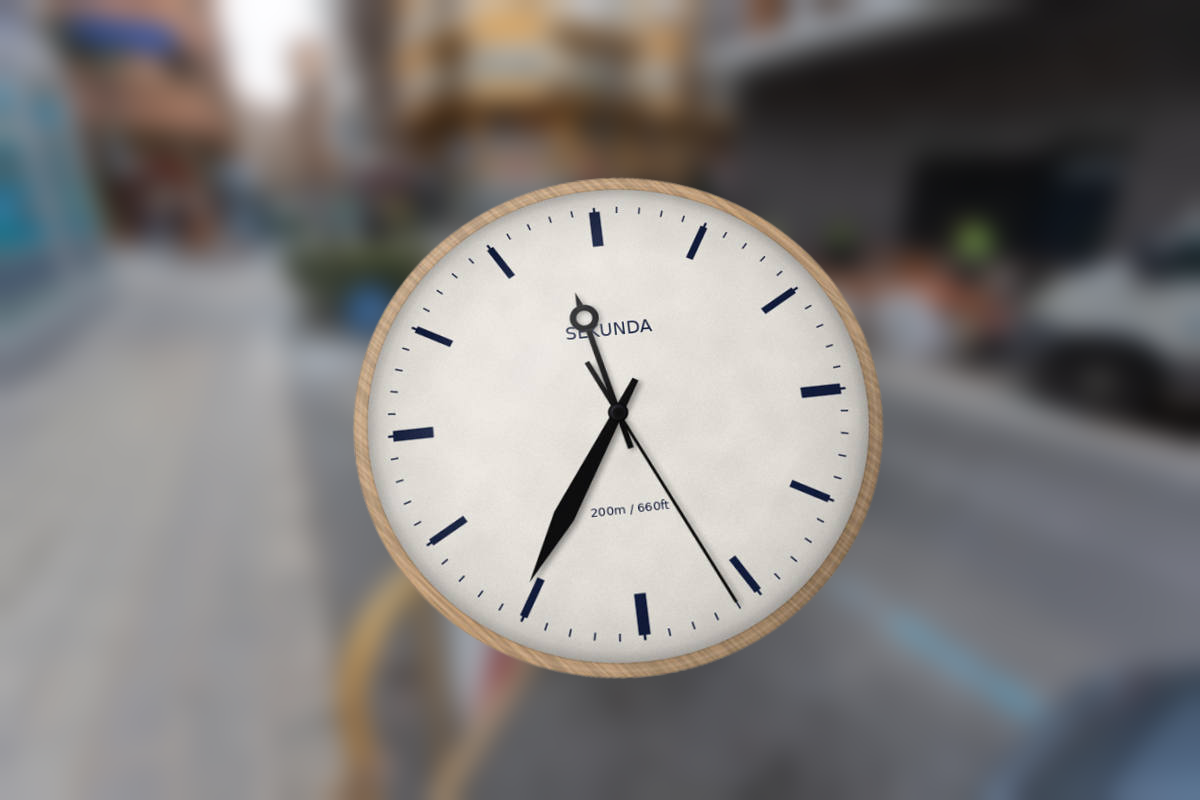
11:35:26
